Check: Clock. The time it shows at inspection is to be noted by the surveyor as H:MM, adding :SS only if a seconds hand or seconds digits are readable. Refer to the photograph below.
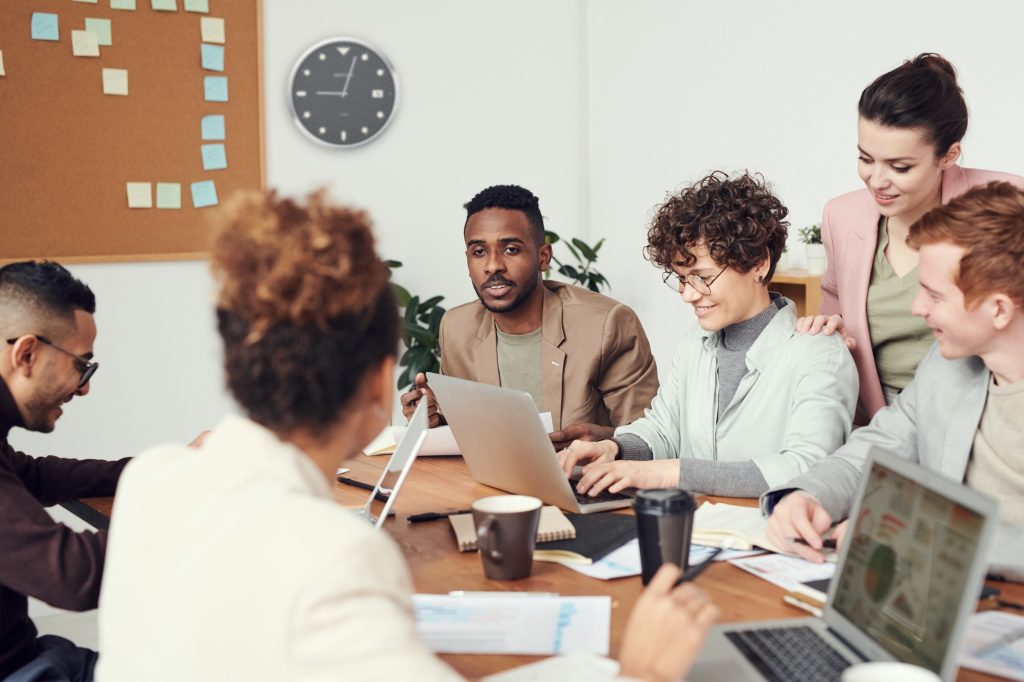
9:03
